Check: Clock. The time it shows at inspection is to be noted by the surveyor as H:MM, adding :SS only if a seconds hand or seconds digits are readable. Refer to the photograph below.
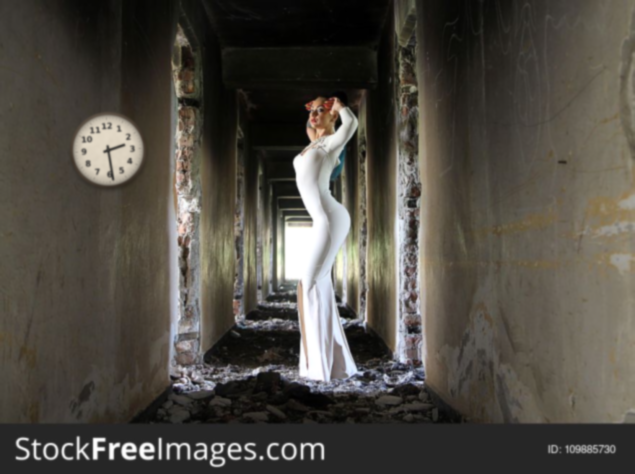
2:29
